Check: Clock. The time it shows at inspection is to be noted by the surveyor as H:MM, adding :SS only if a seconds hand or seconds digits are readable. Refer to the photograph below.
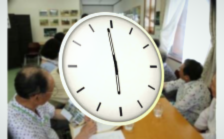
5:59
